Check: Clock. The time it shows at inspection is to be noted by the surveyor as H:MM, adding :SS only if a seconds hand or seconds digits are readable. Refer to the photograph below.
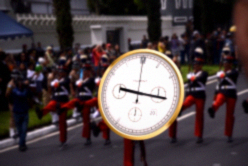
9:16
